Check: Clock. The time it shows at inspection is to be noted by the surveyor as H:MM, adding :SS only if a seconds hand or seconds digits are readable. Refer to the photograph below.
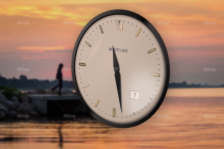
11:28
